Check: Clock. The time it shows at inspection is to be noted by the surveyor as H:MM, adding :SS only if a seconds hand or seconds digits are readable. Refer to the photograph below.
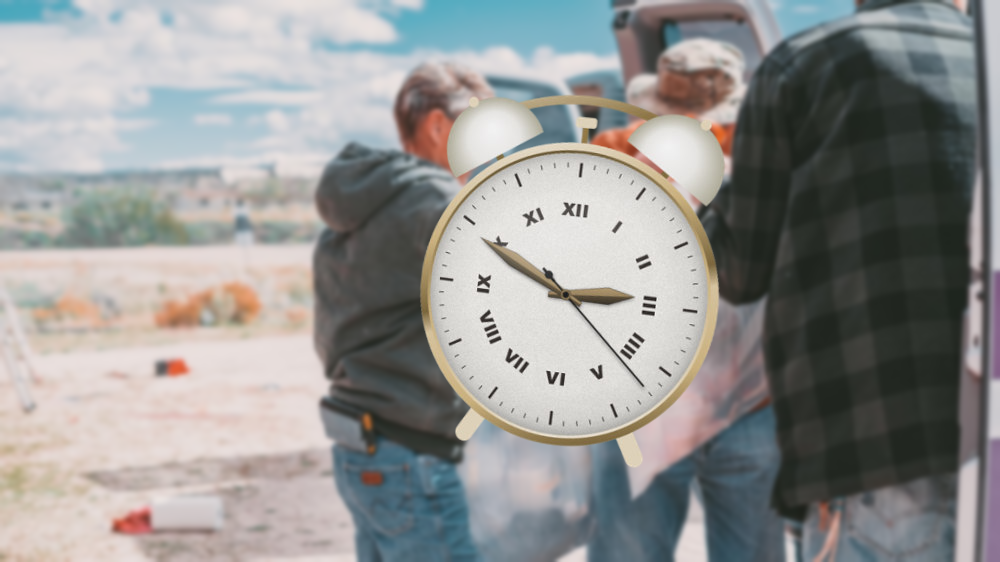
2:49:22
